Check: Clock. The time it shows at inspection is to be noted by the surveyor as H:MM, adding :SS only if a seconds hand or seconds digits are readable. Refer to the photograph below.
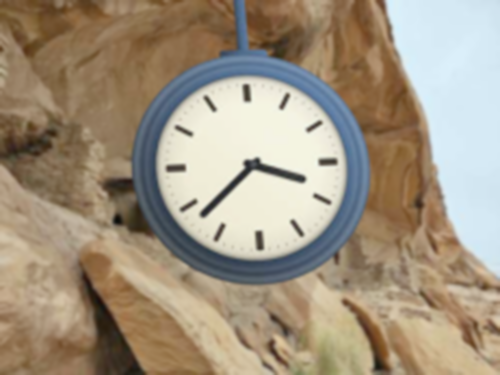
3:38
